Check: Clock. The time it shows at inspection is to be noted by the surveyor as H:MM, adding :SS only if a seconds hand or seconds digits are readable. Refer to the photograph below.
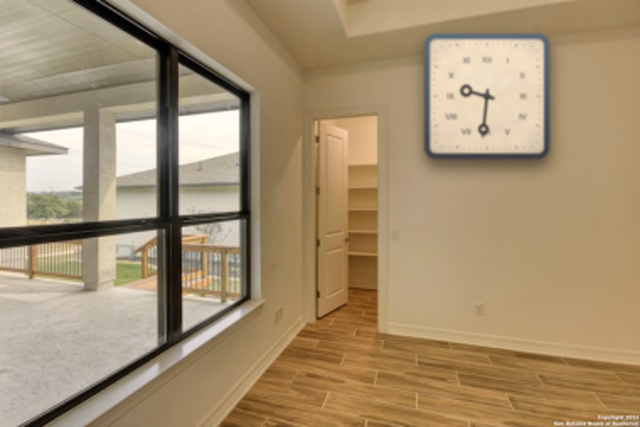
9:31
